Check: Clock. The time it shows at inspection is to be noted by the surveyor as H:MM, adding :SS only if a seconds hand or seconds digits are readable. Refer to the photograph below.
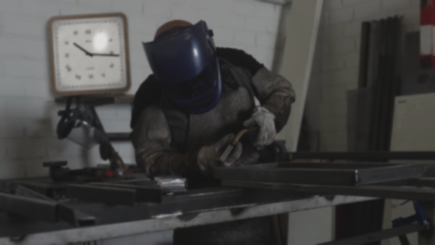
10:16
